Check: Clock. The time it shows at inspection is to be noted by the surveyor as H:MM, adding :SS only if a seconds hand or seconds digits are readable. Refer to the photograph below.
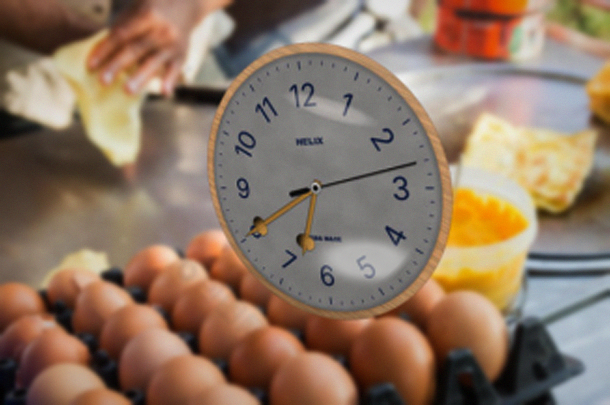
6:40:13
